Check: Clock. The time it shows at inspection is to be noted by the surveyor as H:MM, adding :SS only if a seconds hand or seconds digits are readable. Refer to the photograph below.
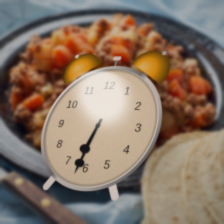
6:32
